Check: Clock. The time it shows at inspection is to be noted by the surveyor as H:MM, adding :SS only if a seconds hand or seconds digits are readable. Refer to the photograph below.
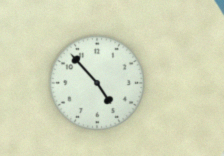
4:53
